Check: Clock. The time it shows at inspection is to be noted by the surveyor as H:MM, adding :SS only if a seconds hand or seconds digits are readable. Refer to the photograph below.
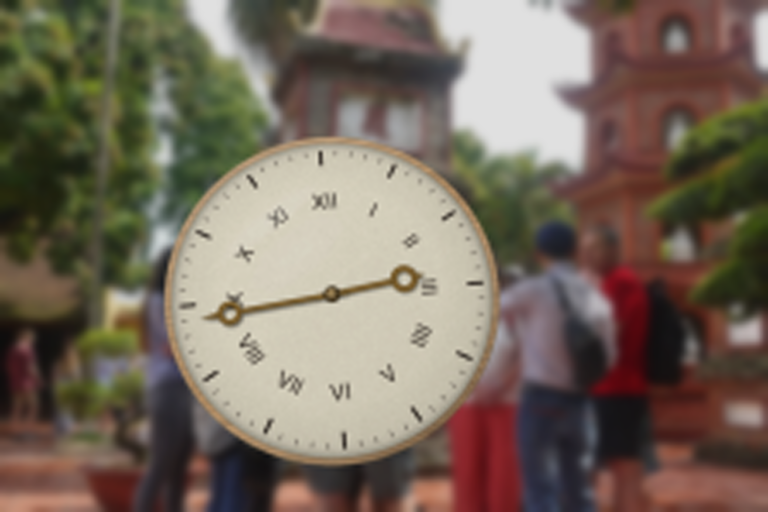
2:44
